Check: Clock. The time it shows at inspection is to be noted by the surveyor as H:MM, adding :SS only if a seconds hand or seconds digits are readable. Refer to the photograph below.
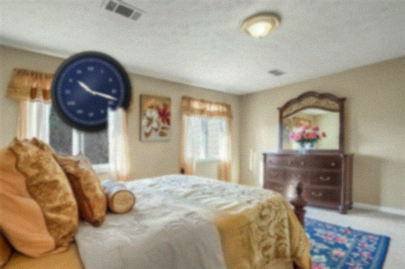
10:18
